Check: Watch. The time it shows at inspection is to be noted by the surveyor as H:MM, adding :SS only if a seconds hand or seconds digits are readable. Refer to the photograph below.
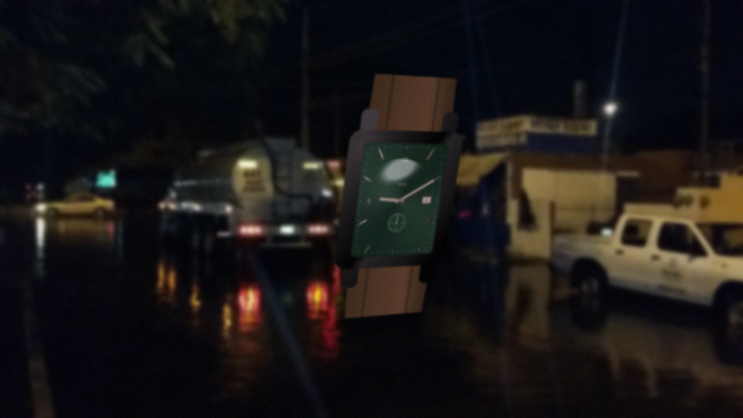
9:10
